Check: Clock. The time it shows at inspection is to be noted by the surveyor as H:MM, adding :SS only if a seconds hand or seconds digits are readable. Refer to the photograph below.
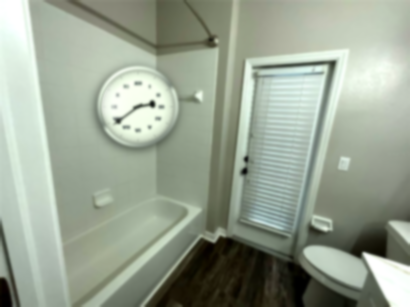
2:39
